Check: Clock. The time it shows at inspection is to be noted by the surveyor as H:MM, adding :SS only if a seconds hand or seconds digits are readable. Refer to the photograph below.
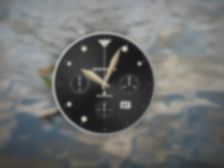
10:04
